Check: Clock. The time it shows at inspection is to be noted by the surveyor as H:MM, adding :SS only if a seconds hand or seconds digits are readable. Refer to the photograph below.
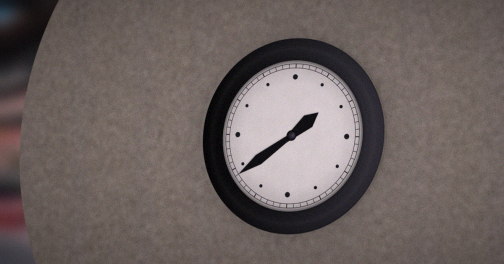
1:39
